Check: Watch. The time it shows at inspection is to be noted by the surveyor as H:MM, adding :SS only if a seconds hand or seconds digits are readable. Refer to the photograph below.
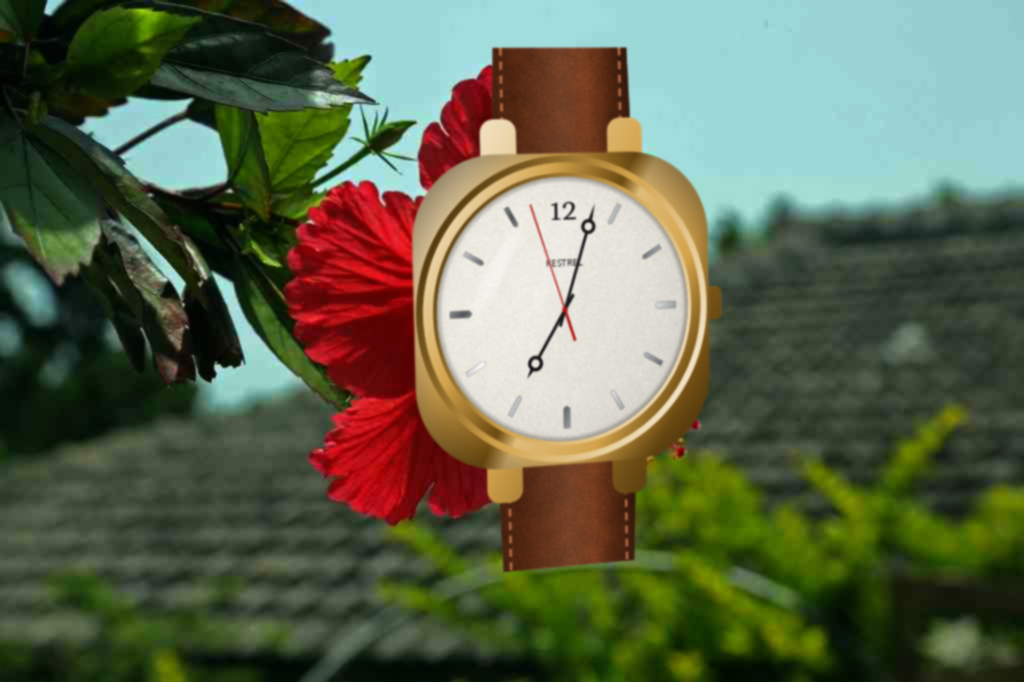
7:02:57
